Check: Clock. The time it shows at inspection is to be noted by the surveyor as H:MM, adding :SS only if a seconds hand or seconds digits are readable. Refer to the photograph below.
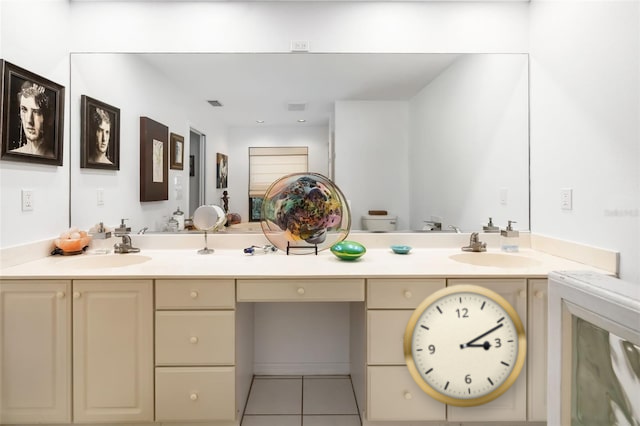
3:11
